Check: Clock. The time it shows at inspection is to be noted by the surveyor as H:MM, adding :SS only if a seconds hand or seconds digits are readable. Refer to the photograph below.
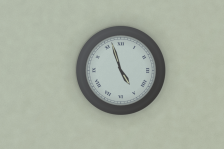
4:57
